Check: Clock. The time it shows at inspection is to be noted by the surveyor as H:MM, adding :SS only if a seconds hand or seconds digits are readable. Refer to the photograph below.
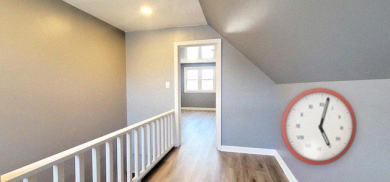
5:02
